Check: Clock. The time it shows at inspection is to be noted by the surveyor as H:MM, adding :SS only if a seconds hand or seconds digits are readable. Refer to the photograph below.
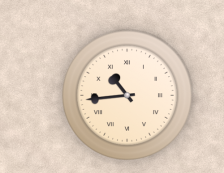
10:44
